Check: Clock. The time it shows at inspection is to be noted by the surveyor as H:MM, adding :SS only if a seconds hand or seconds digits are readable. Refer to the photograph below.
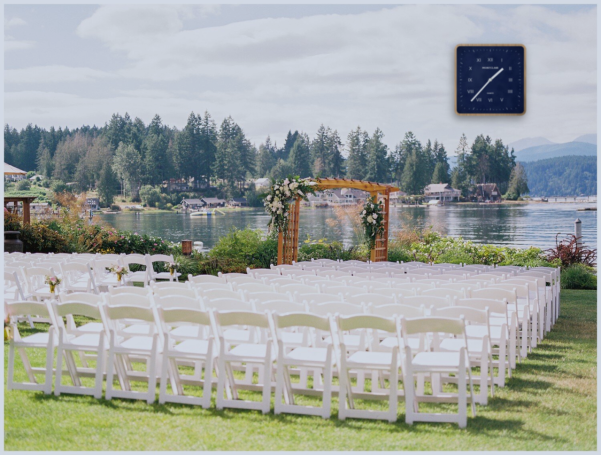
1:37
